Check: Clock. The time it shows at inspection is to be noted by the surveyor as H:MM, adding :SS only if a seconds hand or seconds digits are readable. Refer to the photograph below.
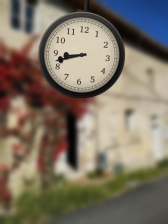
8:42
